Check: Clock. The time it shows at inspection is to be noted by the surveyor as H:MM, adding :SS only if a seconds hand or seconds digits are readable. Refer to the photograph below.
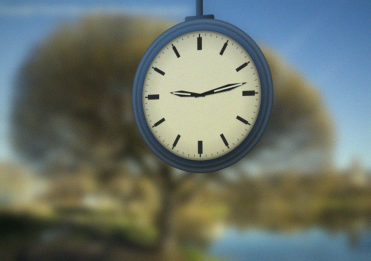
9:13
